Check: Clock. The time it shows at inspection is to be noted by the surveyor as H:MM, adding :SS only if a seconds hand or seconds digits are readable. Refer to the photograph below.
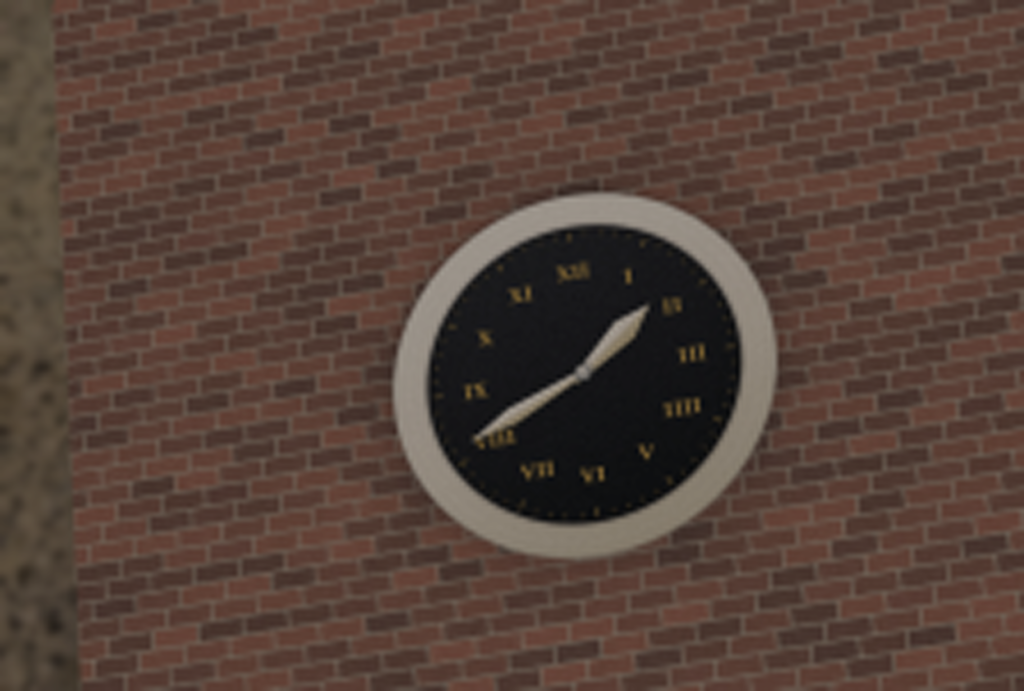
1:41
